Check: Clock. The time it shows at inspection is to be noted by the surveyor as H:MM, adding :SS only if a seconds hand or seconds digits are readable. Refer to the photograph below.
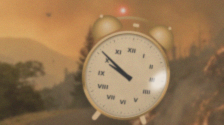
9:51
